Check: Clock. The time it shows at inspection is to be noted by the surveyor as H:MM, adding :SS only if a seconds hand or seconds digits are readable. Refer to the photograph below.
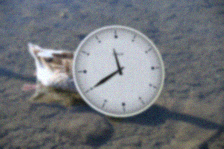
11:40
